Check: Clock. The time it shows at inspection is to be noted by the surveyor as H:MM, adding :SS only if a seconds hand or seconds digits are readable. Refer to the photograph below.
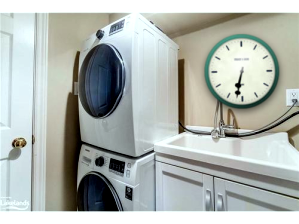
6:32
